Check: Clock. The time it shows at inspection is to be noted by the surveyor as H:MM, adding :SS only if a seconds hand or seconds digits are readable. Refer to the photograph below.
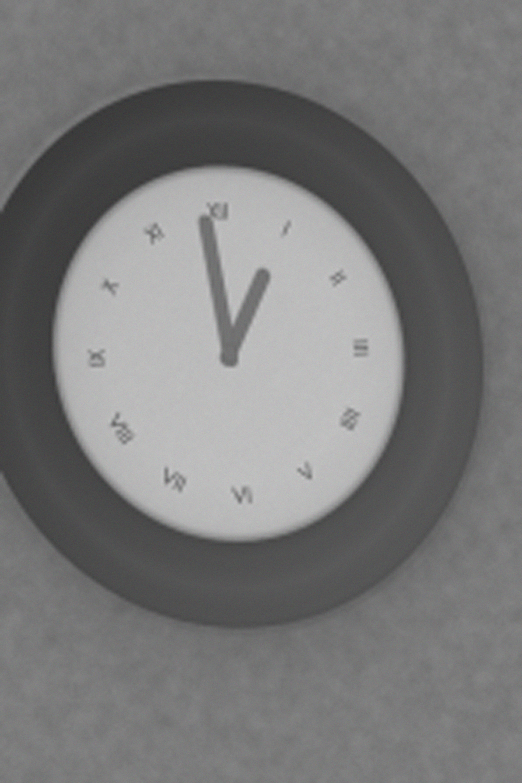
12:59
